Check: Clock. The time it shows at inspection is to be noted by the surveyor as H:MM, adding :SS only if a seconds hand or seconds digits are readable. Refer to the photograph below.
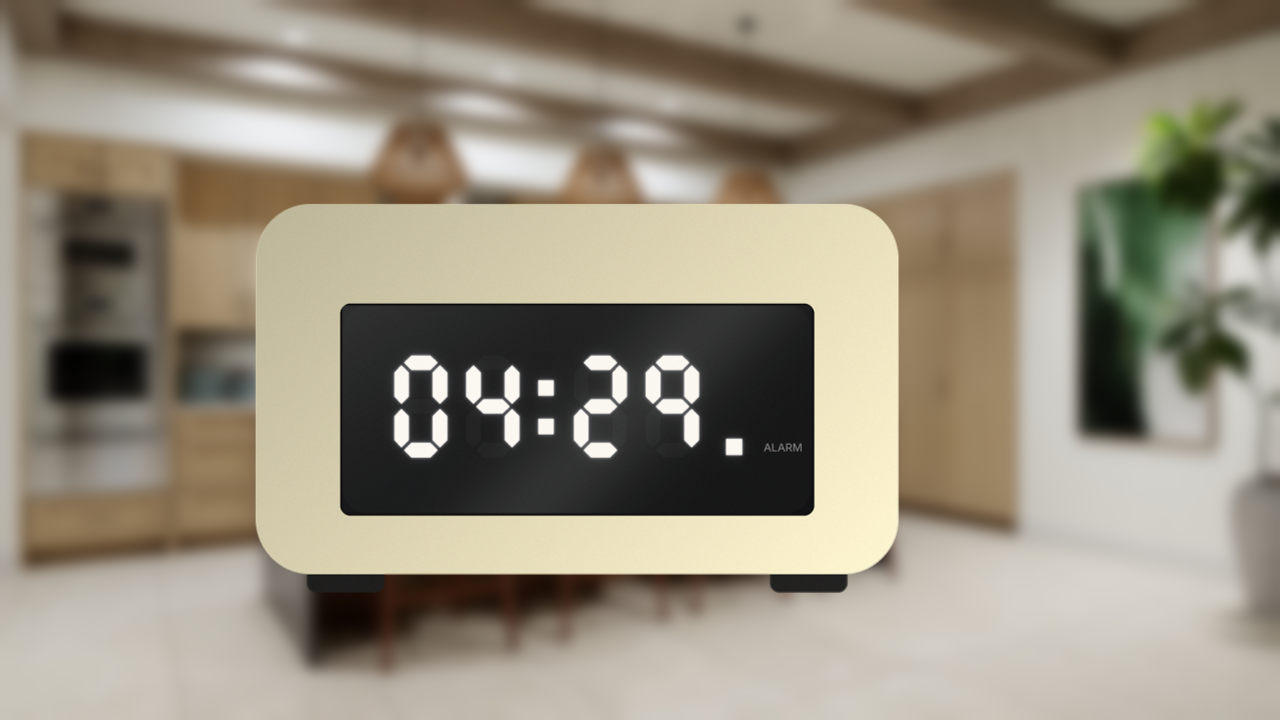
4:29
